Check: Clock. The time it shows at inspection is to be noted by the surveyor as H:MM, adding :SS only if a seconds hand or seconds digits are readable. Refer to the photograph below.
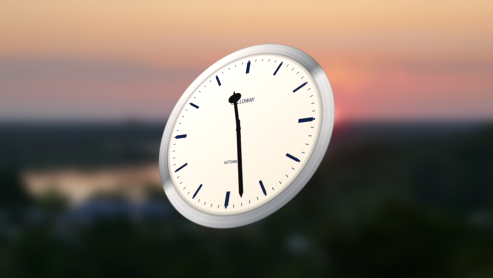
11:28
